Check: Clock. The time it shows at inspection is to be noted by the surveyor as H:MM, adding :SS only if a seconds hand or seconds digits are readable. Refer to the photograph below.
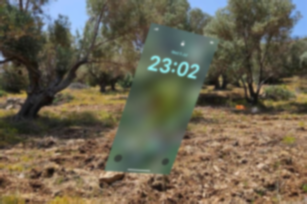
23:02
